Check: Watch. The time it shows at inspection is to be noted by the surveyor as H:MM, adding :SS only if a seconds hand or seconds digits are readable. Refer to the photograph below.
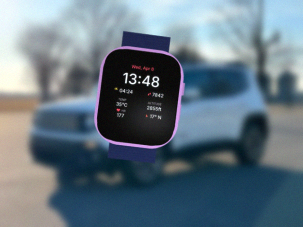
13:48
